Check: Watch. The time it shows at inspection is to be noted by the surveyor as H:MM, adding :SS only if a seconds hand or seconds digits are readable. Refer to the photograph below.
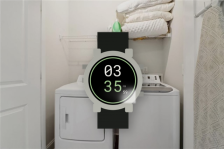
3:35
